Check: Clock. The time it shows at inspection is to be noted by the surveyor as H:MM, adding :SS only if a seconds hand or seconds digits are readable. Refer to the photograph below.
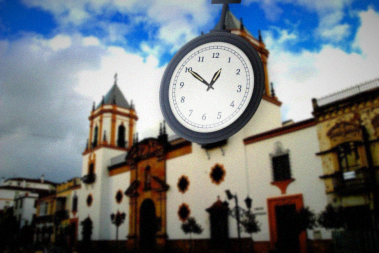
12:50
